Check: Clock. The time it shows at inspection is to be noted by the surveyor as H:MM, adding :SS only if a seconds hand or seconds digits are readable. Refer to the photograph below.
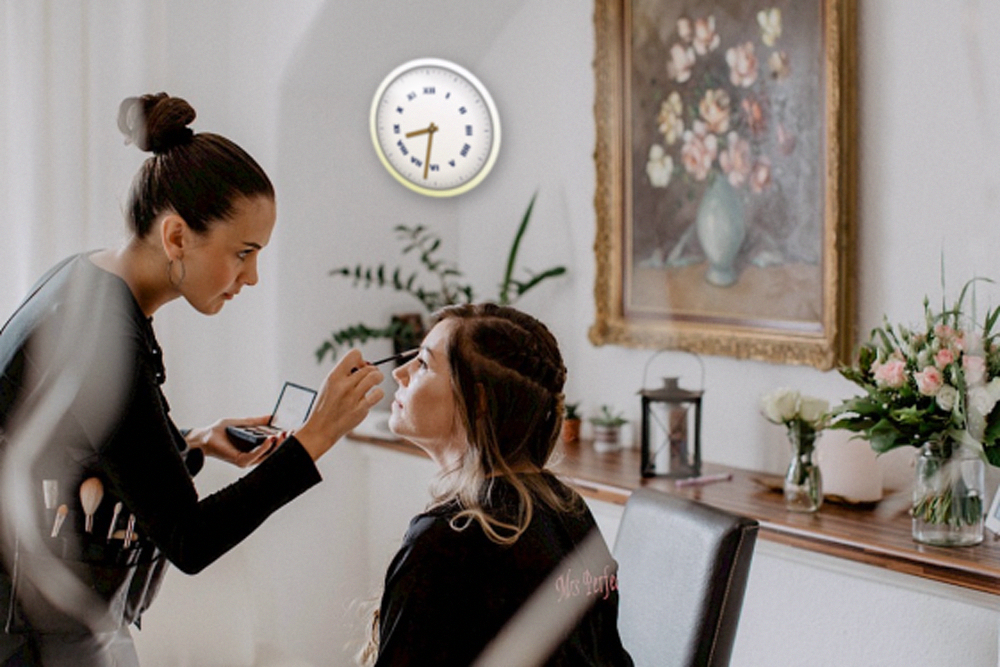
8:32
